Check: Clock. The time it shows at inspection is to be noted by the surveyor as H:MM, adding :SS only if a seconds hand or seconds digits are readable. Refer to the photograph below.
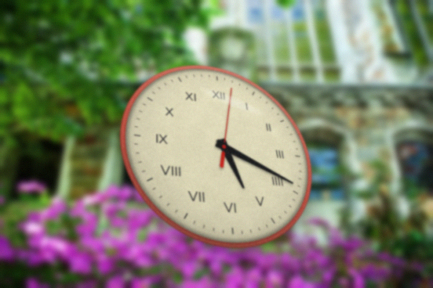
5:19:02
